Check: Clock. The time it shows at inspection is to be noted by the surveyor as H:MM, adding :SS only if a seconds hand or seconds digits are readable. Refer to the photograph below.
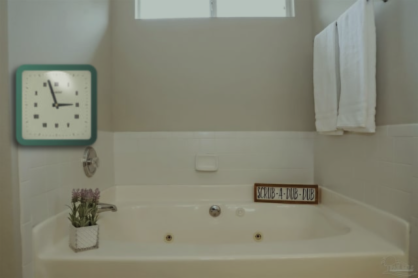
2:57
